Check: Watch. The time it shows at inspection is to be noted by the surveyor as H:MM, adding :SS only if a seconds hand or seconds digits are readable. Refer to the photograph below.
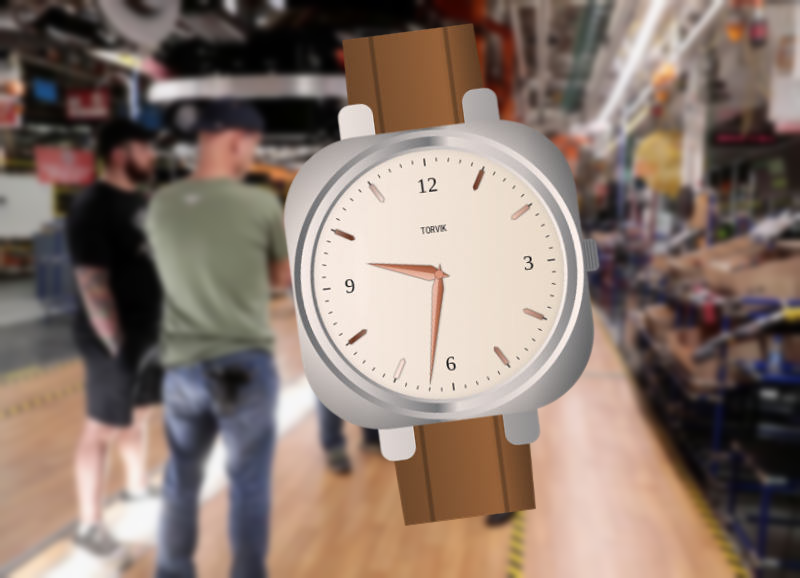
9:32
